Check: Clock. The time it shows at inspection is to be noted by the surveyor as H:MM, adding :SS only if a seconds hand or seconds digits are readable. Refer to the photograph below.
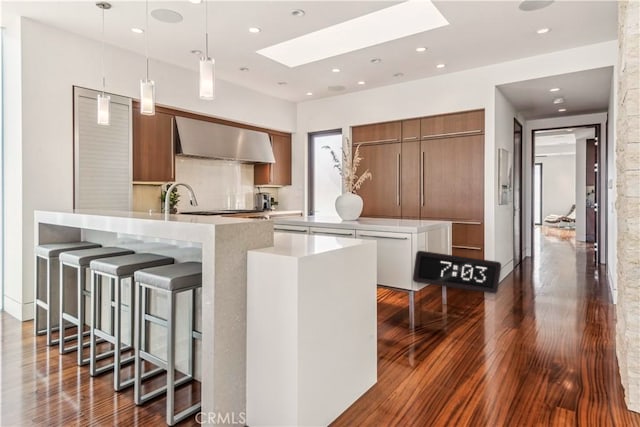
7:03
